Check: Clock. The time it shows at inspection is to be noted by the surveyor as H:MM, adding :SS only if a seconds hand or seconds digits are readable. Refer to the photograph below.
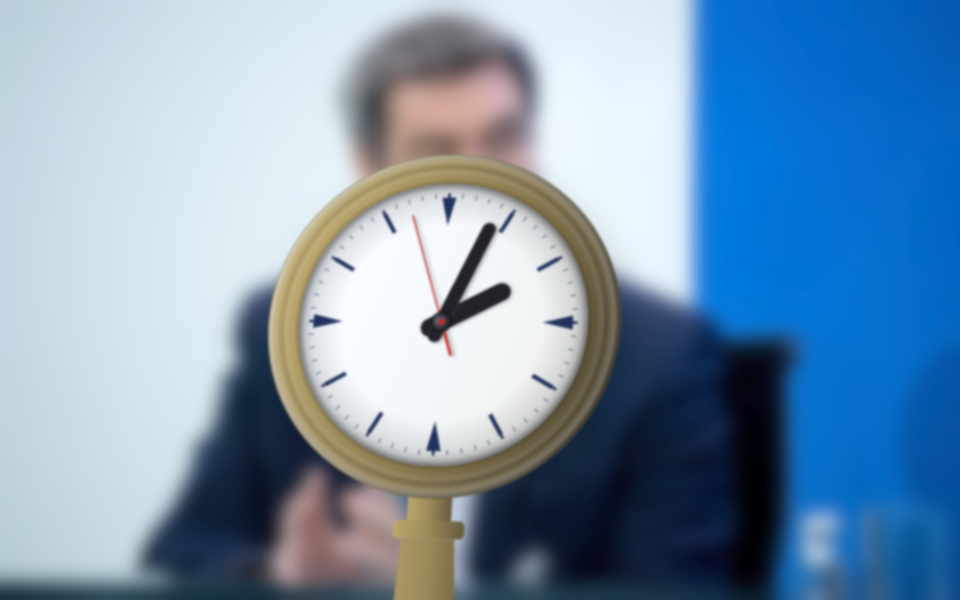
2:03:57
